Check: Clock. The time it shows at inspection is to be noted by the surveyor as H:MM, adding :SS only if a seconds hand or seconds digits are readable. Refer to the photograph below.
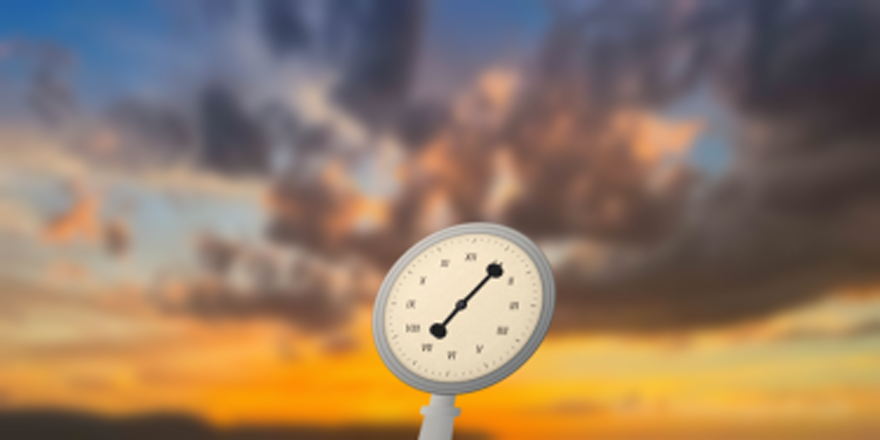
7:06
